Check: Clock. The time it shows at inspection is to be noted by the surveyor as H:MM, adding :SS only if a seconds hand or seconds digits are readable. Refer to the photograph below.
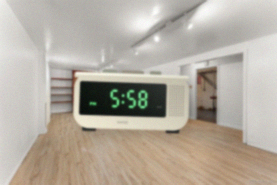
5:58
